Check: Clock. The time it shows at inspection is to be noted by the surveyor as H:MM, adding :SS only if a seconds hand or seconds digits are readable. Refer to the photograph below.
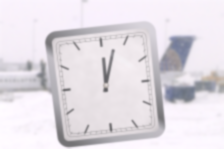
12:03
